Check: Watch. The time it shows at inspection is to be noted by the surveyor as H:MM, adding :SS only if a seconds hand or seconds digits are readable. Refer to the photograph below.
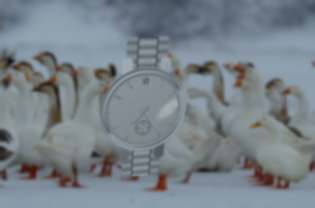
7:24
